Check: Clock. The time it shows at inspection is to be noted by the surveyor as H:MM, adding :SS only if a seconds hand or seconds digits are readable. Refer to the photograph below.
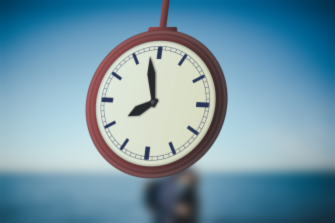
7:58
